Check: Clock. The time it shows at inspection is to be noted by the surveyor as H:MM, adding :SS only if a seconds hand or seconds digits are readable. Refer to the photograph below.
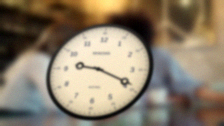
9:19
